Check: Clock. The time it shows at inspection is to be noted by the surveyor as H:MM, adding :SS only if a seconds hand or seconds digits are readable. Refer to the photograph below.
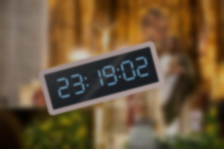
23:19:02
